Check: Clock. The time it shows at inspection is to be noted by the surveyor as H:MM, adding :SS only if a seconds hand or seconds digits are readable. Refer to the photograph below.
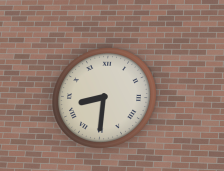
8:30
